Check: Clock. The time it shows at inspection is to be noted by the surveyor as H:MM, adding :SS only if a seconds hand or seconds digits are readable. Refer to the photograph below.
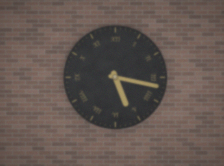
5:17
